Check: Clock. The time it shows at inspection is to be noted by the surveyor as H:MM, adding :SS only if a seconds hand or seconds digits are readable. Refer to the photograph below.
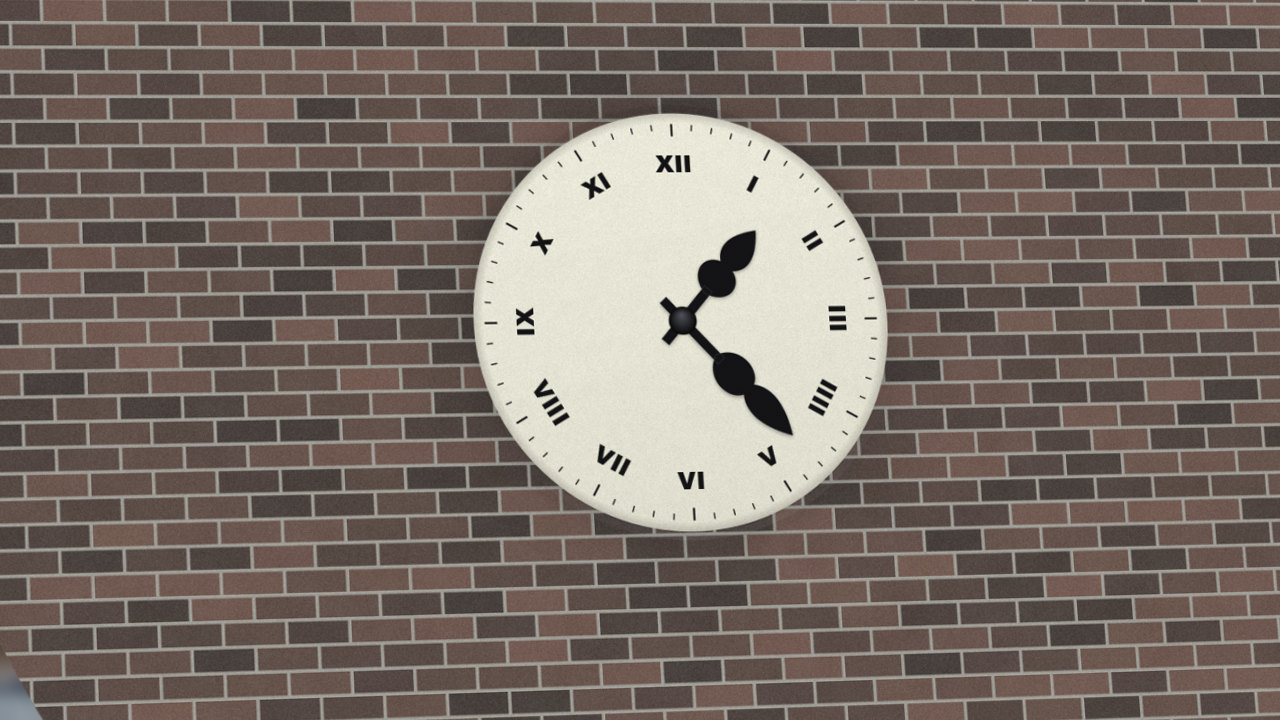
1:23
